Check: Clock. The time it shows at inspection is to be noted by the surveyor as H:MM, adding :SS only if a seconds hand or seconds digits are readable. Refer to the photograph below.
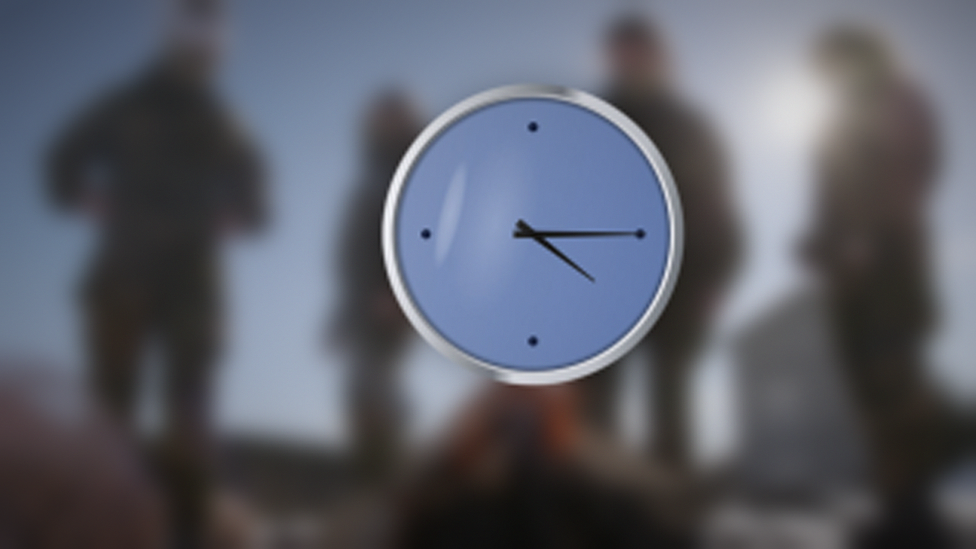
4:15
